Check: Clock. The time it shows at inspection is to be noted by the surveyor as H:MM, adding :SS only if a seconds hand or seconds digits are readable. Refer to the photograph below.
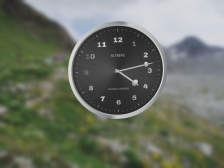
4:13
